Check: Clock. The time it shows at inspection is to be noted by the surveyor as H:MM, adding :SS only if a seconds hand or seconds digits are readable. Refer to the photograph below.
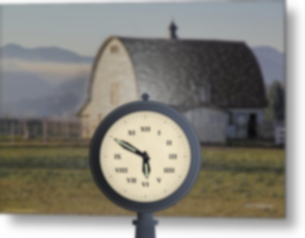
5:50
